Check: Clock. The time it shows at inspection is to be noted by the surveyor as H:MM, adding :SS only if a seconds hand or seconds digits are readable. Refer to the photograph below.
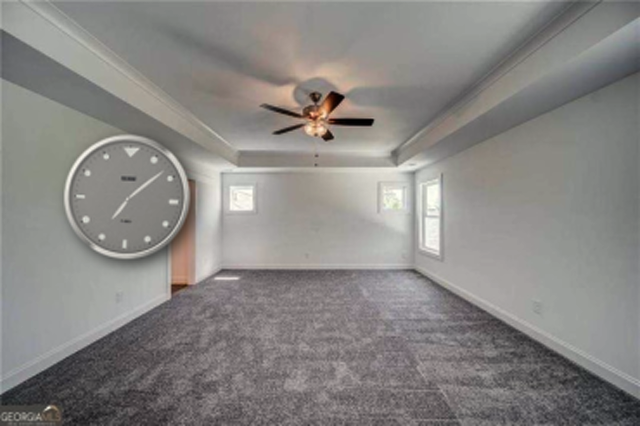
7:08
